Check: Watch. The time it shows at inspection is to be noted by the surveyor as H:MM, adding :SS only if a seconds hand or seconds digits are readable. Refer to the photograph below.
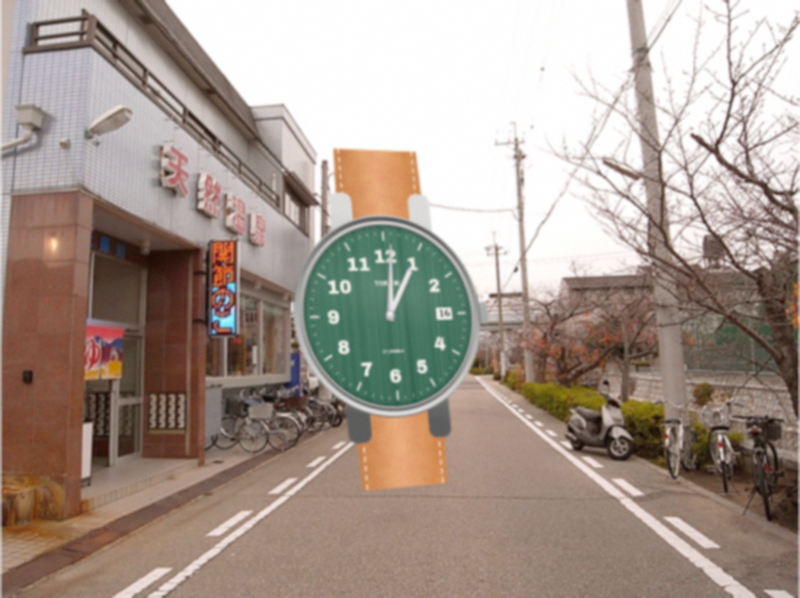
1:01
